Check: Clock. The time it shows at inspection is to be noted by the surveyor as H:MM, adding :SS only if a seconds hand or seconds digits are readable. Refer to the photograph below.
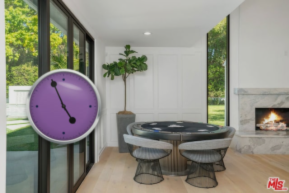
4:56
